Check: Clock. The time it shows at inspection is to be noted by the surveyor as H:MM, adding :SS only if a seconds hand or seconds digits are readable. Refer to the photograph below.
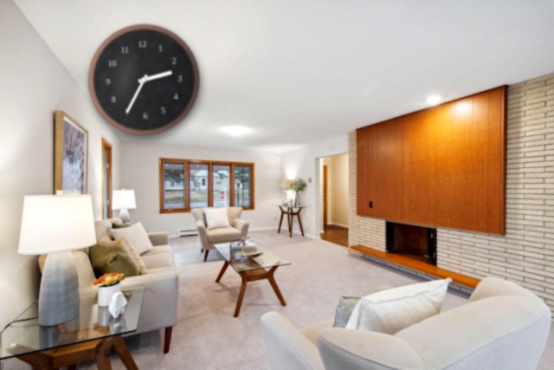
2:35
